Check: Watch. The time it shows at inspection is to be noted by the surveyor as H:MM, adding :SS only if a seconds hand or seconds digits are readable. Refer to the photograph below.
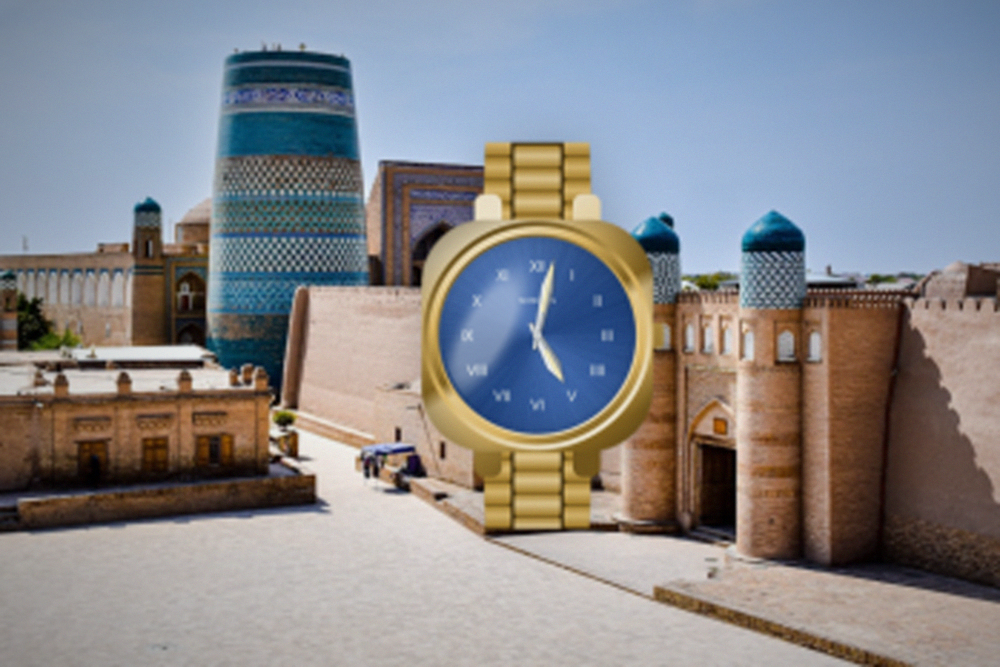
5:02
